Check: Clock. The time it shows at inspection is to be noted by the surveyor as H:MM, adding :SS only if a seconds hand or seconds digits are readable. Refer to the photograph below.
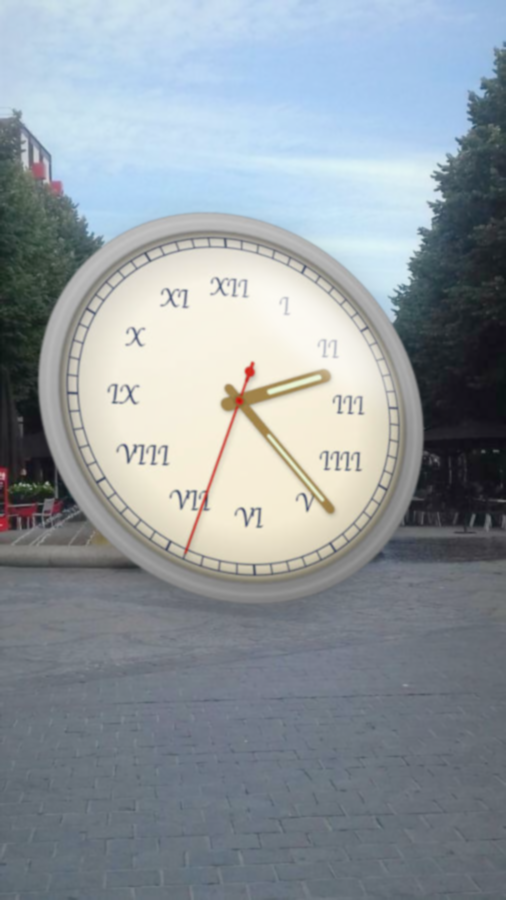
2:23:34
